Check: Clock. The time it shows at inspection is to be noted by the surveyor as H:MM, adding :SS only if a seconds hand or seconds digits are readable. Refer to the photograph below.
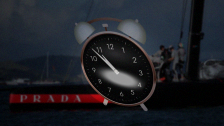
10:53
